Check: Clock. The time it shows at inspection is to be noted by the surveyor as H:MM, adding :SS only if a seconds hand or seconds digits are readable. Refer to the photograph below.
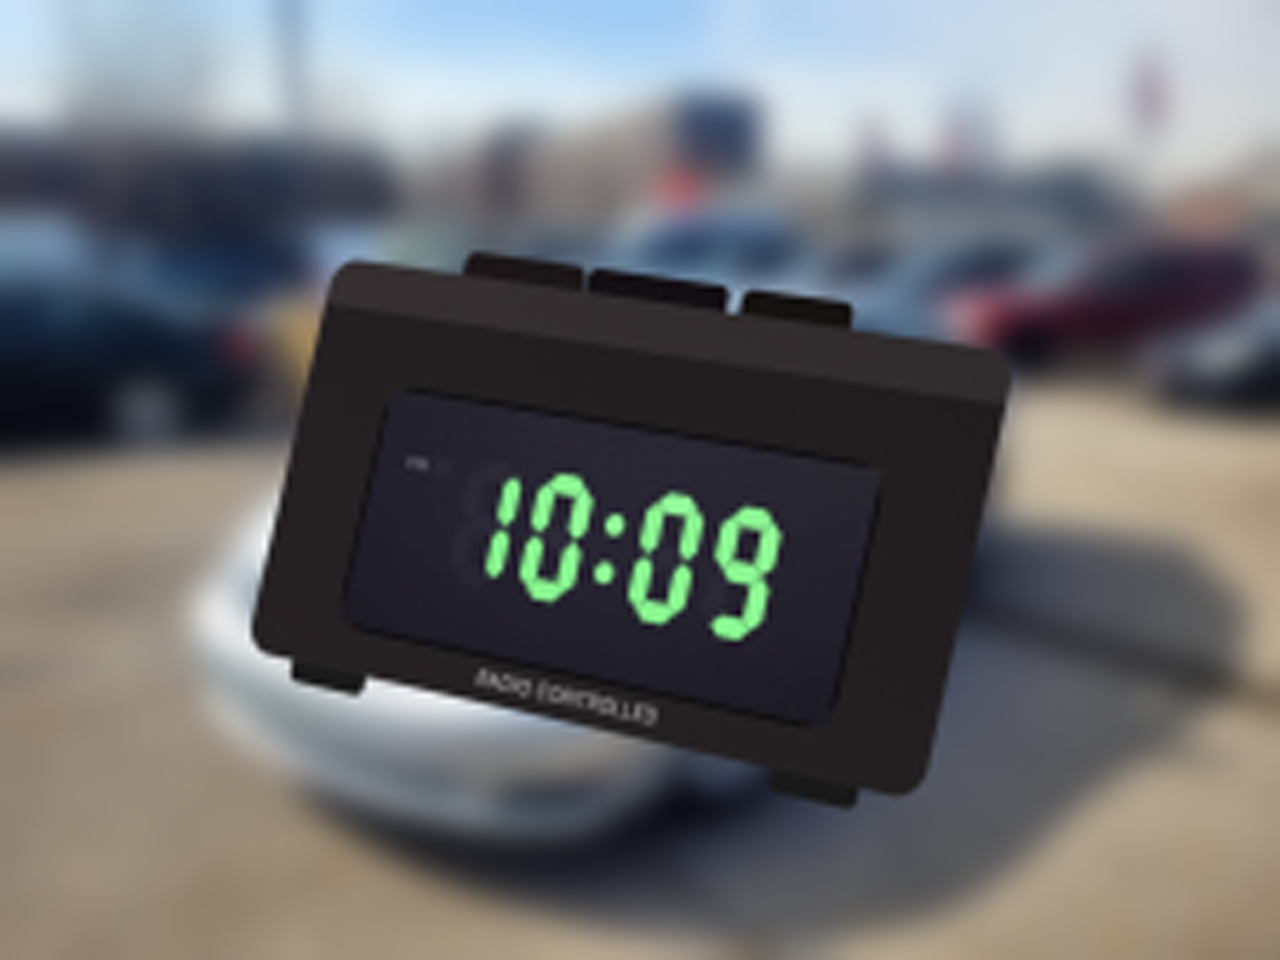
10:09
